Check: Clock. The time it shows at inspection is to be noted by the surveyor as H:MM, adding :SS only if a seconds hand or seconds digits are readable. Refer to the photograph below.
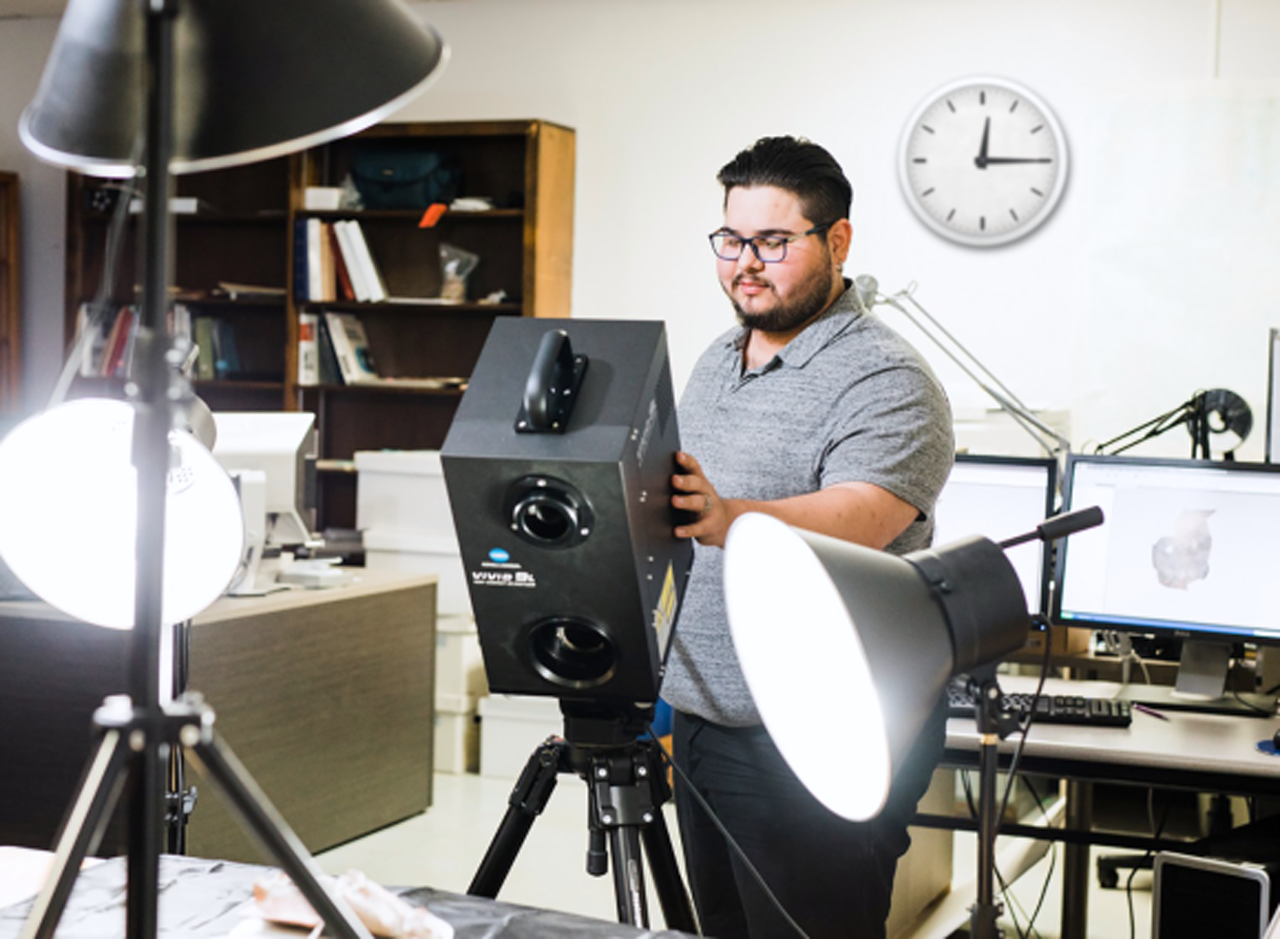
12:15
